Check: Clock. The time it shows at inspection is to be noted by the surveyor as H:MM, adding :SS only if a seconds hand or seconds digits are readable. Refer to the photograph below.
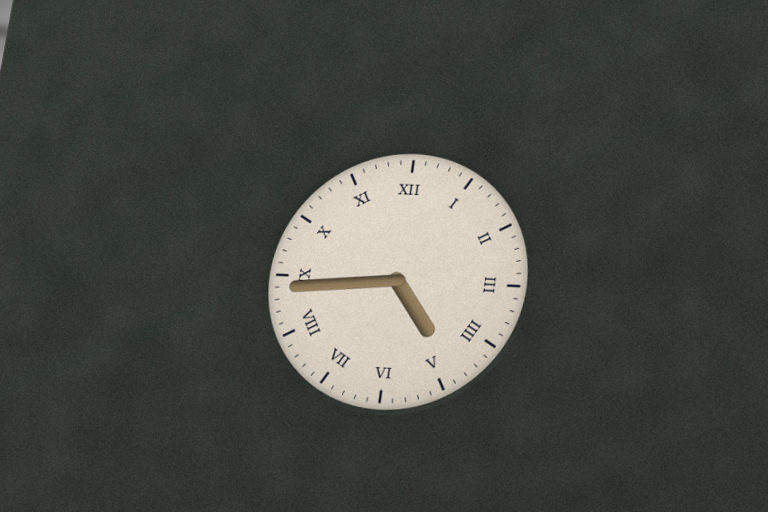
4:44
